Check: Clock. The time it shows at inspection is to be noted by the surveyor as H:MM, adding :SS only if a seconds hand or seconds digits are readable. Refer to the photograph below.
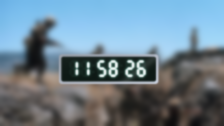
11:58:26
